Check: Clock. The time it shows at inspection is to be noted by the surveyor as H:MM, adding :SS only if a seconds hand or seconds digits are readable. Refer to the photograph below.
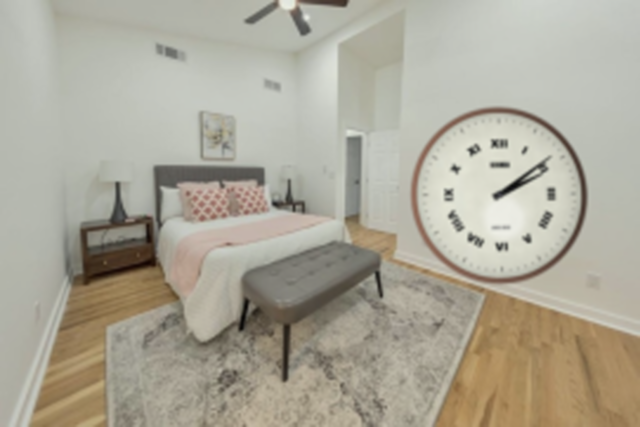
2:09
